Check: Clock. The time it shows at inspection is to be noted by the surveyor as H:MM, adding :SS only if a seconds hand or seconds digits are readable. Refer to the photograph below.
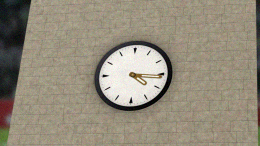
4:16
